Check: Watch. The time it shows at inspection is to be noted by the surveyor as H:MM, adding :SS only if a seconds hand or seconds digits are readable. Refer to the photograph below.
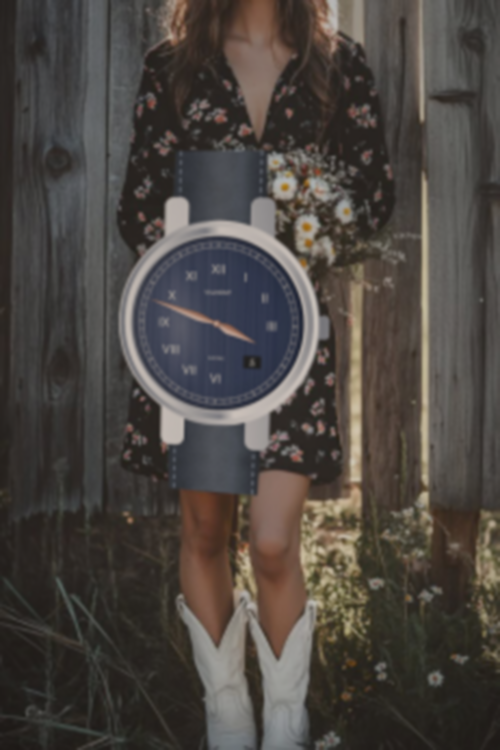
3:48
